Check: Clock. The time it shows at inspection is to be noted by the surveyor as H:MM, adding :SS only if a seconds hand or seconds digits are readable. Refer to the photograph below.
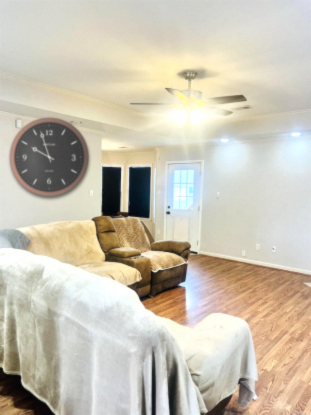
9:57
